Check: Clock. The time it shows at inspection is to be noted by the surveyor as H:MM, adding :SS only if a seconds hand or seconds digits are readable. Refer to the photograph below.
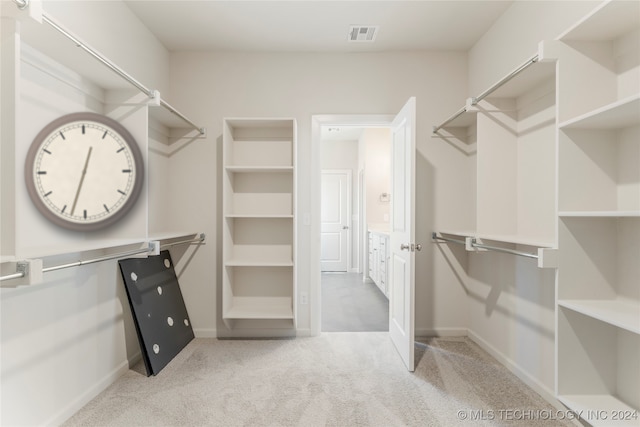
12:33
